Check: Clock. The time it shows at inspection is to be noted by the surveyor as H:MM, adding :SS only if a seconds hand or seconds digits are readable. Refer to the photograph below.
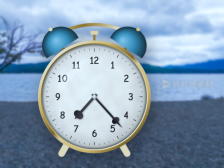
7:23
